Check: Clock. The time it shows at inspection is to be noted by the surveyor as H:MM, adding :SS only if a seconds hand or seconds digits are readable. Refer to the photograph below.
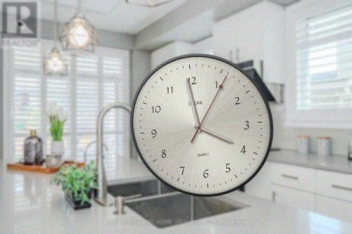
3:59:06
